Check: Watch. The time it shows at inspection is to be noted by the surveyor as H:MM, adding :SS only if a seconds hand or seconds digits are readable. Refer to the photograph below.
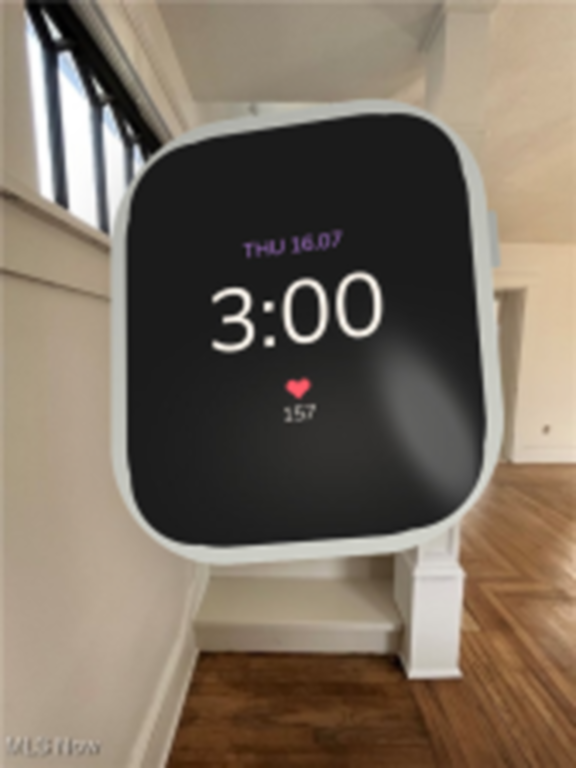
3:00
